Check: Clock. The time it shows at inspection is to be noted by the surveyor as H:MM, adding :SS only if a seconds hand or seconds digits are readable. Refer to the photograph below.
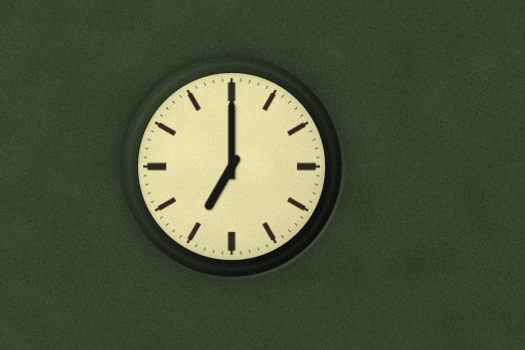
7:00
